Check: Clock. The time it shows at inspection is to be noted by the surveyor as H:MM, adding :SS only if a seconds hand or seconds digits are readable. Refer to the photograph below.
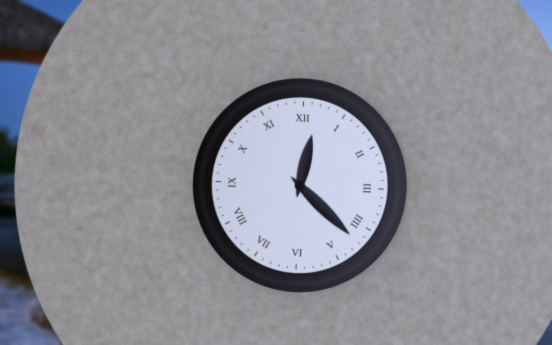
12:22
